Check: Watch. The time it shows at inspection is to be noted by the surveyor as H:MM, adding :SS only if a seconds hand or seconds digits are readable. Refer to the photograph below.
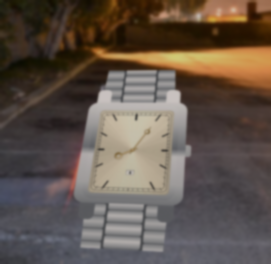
8:05
